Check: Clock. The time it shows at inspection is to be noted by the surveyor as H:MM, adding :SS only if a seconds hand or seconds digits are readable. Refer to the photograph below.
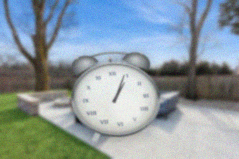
1:04
